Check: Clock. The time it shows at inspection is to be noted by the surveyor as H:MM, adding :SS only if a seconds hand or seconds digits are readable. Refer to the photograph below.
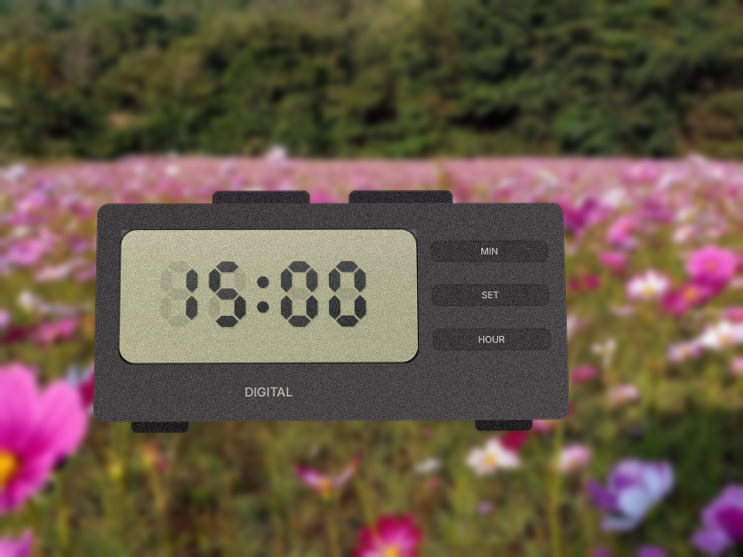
15:00
